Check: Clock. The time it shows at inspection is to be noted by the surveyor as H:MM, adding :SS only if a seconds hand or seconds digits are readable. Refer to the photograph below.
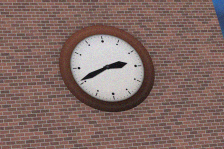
2:41
